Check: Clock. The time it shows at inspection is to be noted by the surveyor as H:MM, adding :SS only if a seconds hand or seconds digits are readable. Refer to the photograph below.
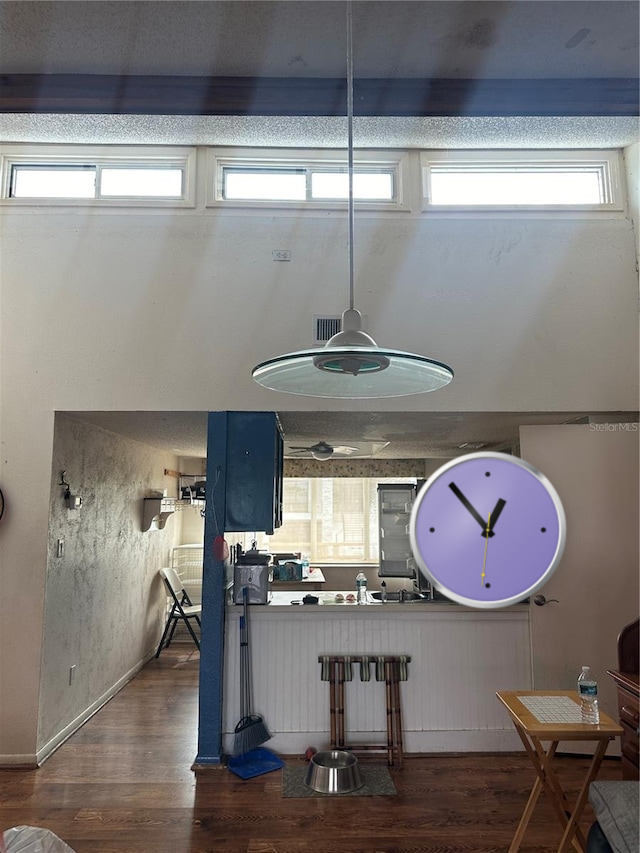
12:53:31
